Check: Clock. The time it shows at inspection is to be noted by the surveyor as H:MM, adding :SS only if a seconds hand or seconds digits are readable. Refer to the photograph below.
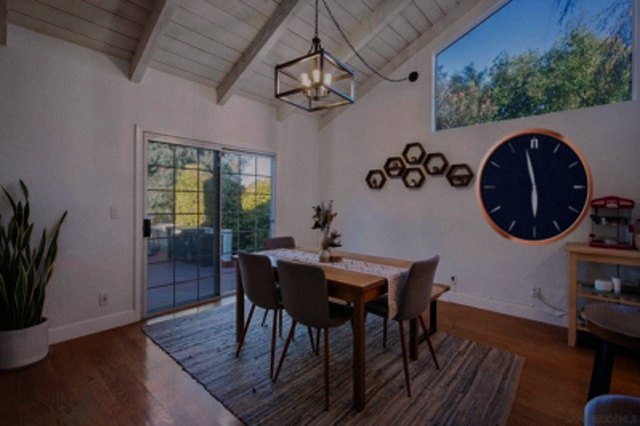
5:58
